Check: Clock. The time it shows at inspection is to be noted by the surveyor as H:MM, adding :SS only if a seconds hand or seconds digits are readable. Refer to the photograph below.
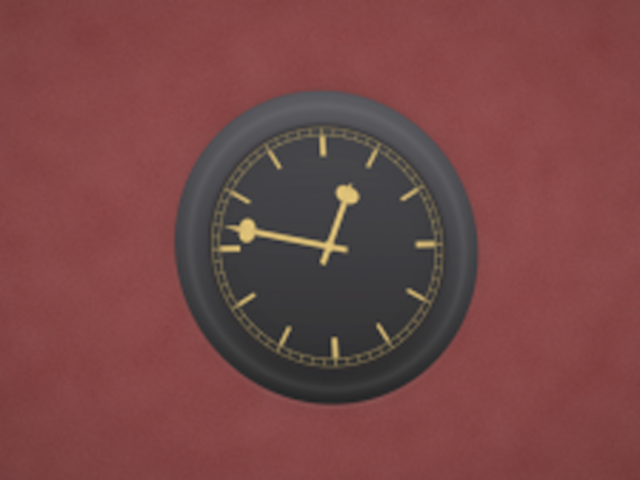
12:47
